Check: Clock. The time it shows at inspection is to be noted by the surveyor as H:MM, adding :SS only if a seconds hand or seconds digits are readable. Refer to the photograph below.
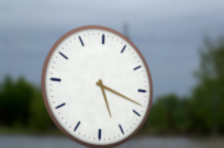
5:18
